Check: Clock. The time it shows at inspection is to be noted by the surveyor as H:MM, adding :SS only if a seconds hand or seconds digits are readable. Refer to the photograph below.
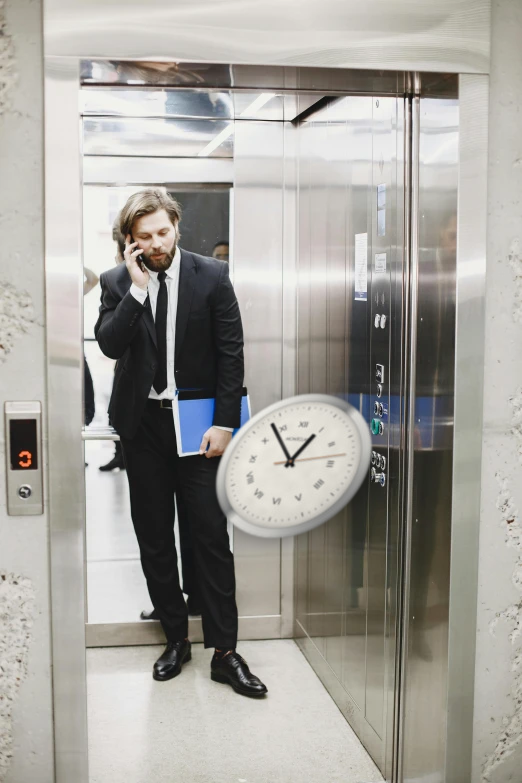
12:53:13
